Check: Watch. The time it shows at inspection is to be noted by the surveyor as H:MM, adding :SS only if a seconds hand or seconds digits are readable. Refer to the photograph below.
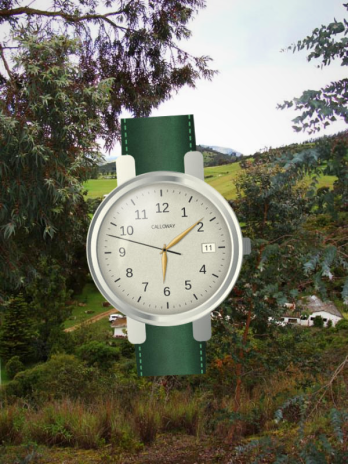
6:08:48
